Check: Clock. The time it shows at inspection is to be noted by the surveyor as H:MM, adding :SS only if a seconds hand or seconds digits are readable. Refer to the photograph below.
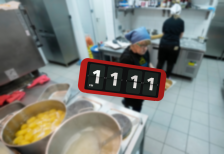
11:11
